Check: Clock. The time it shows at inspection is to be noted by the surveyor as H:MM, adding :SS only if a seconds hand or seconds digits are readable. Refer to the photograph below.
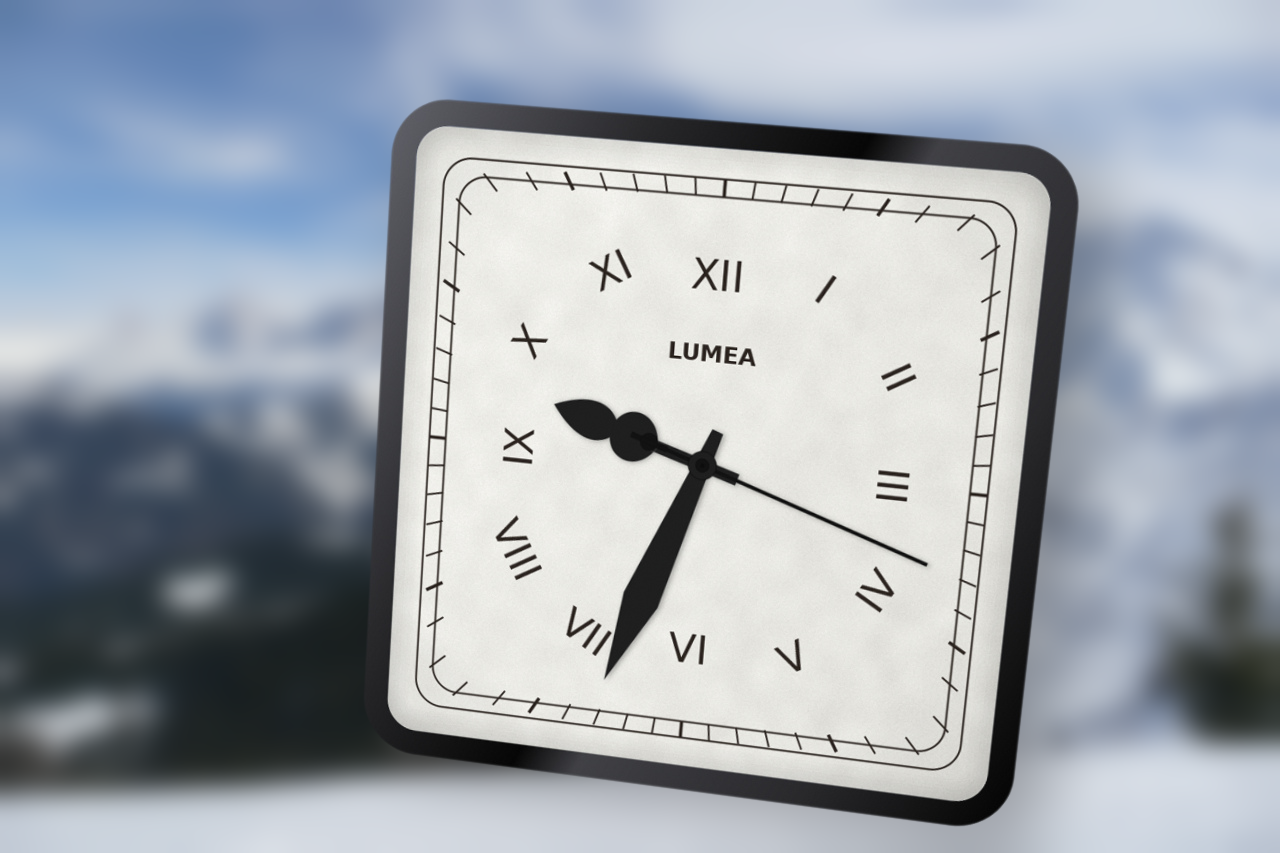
9:33:18
